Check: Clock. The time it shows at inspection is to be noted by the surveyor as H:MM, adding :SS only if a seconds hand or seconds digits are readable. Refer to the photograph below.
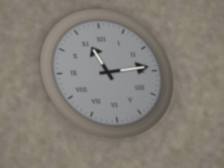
11:14
